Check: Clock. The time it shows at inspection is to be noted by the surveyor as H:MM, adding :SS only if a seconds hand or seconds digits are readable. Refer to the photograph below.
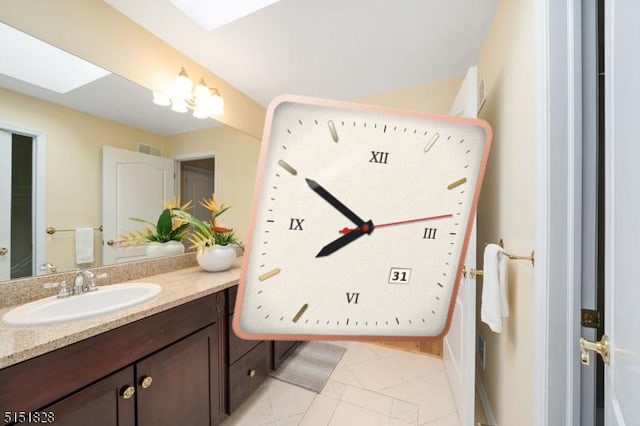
7:50:13
